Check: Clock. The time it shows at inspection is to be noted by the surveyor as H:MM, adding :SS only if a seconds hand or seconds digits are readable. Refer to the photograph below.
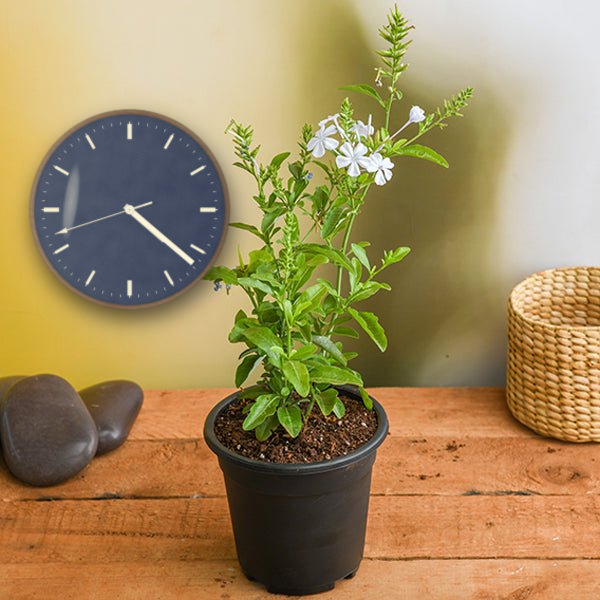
4:21:42
